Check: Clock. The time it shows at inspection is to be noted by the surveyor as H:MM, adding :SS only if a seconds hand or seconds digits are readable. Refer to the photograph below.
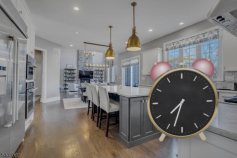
7:33
